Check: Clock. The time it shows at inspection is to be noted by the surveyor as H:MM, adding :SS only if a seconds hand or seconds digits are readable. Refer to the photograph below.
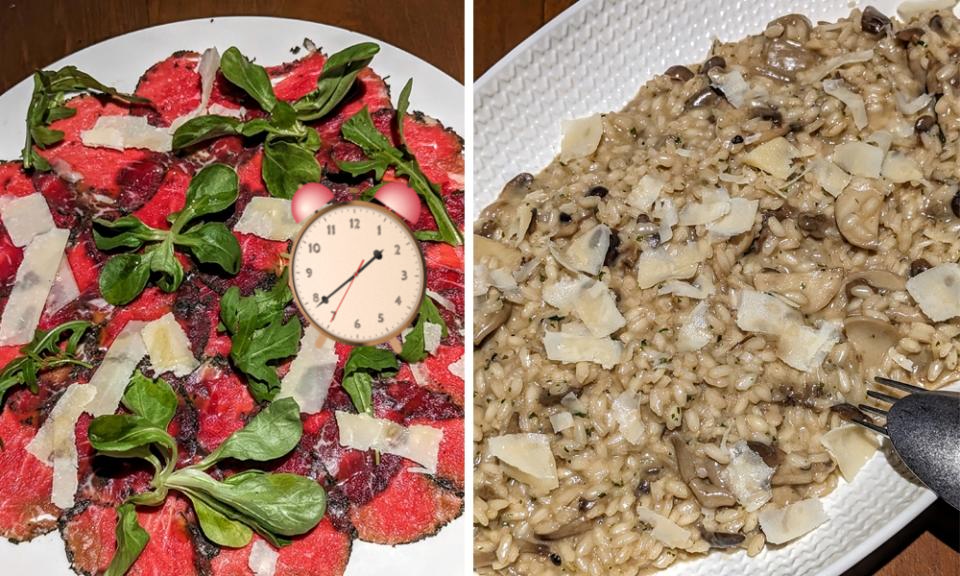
1:38:35
